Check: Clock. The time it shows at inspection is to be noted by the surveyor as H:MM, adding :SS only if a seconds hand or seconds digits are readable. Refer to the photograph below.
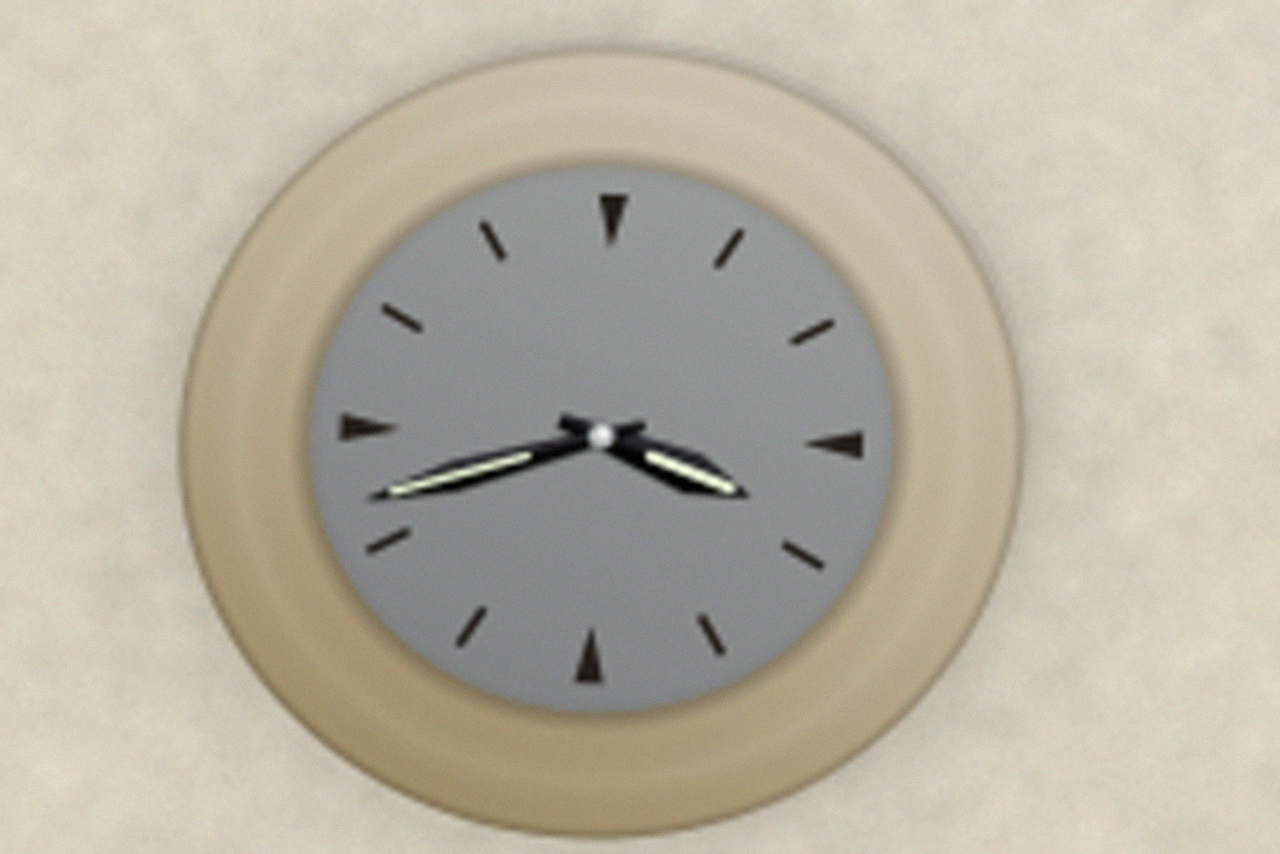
3:42
